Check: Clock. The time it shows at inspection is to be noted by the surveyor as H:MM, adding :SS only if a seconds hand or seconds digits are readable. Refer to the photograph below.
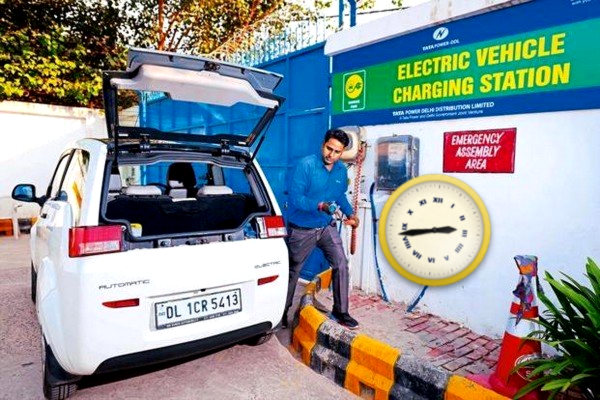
2:43
